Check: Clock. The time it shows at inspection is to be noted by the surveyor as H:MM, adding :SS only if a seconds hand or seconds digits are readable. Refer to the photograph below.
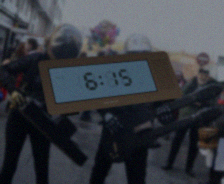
6:15
